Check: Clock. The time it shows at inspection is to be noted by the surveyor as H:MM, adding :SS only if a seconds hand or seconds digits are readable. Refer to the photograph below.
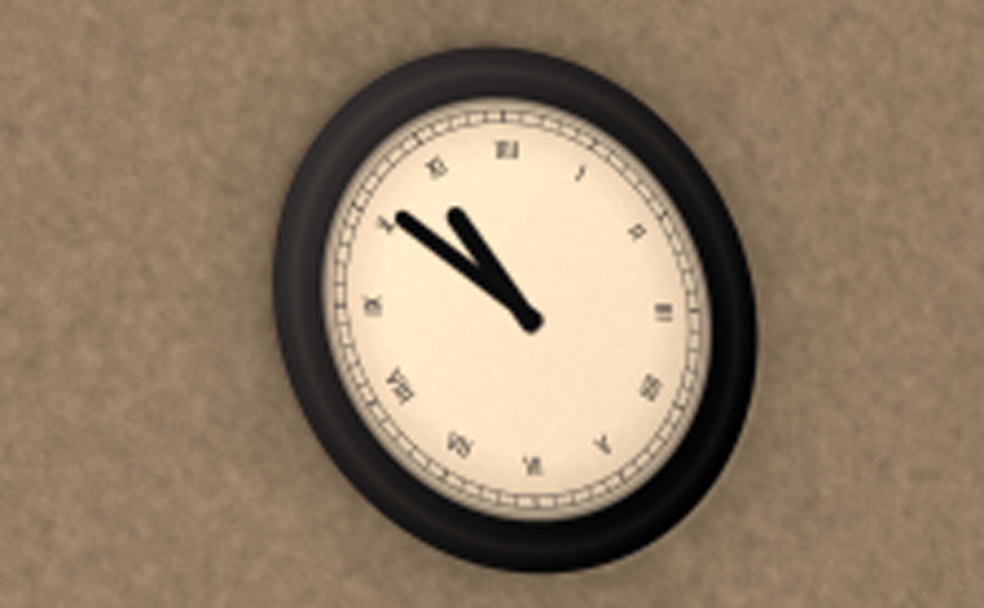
10:51
